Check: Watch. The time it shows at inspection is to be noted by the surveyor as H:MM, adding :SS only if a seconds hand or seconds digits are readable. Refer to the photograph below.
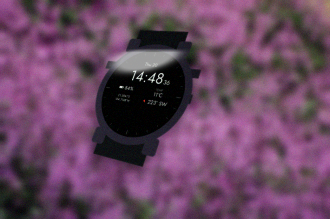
14:48
